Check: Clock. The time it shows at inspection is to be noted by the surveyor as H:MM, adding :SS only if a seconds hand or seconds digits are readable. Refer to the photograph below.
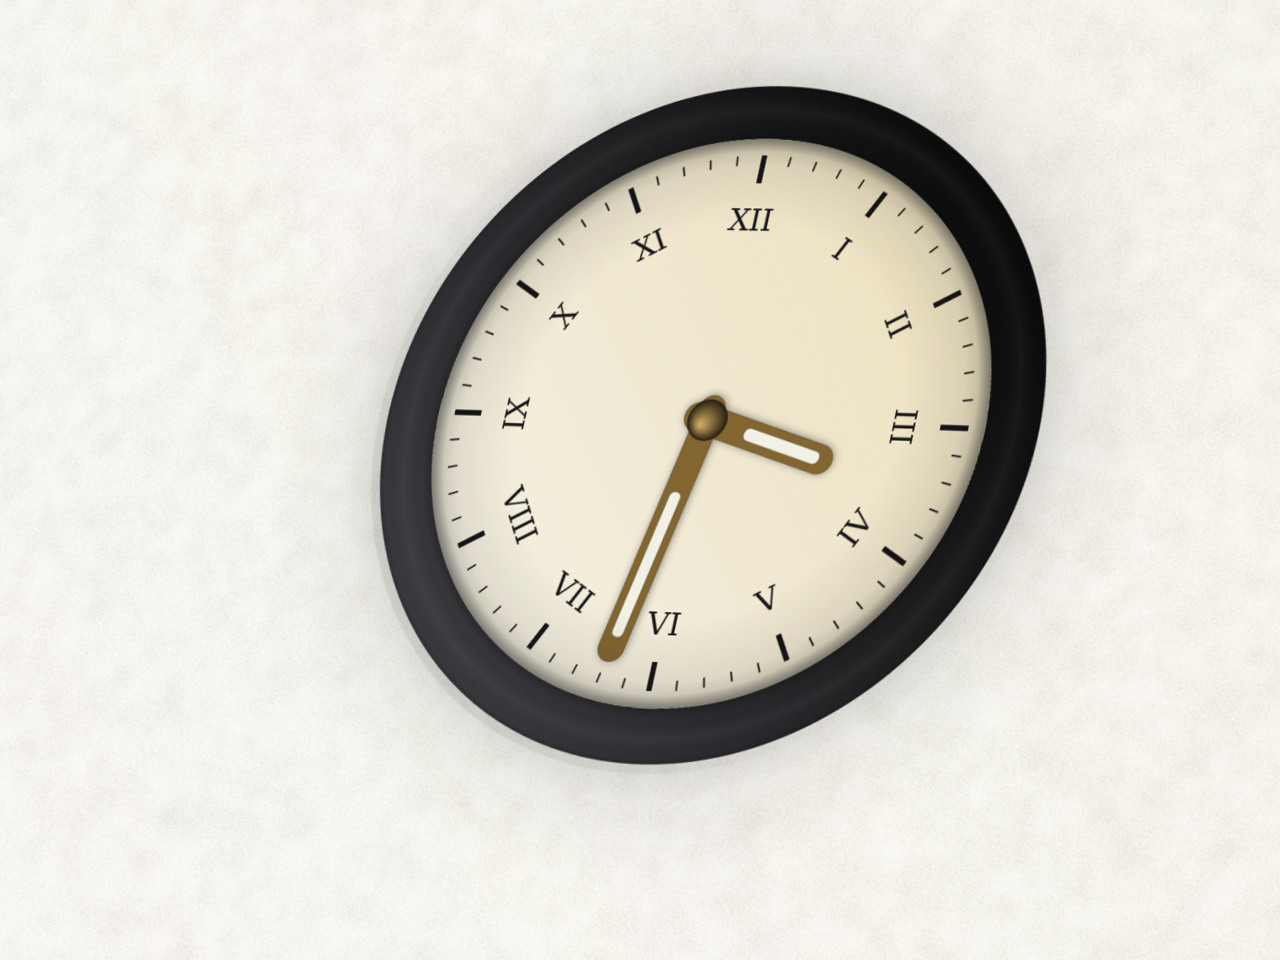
3:32
